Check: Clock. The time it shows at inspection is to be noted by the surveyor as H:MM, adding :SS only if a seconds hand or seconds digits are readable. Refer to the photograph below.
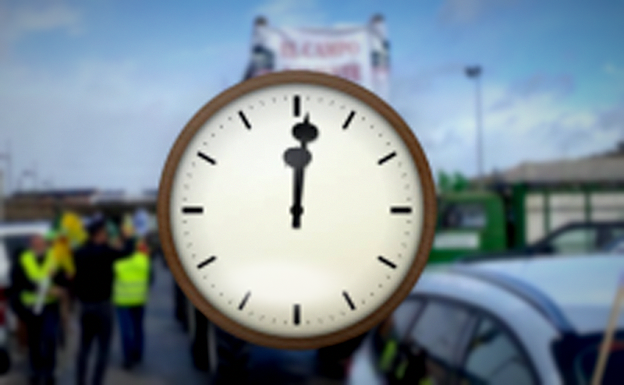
12:01
